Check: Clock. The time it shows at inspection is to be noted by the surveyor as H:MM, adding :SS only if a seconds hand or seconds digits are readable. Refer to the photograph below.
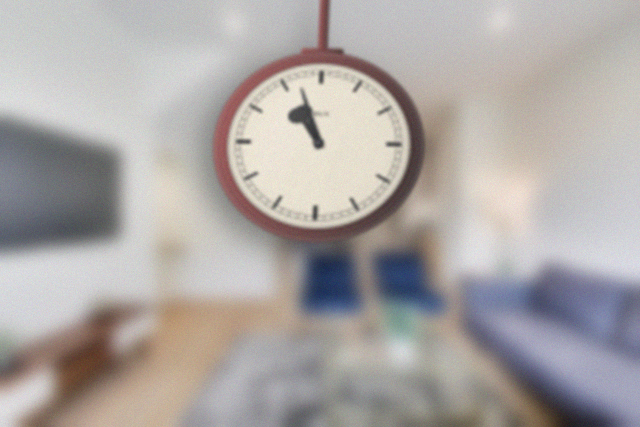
10:57
